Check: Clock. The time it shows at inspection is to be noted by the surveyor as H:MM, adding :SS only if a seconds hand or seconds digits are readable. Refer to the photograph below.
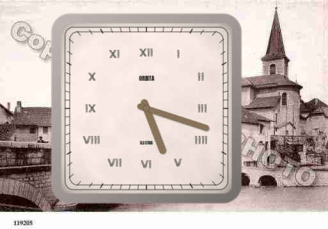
5:18
